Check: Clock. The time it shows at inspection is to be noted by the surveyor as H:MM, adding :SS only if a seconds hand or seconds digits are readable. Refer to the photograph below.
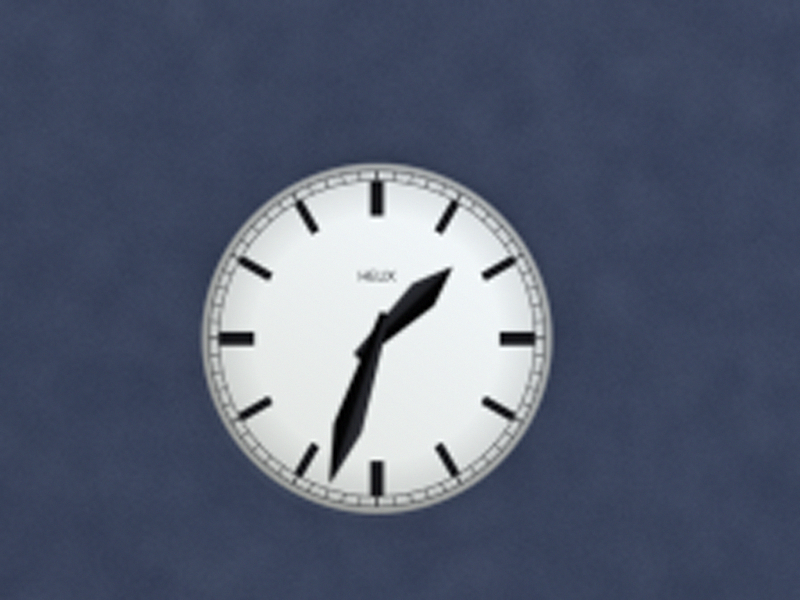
1:33
